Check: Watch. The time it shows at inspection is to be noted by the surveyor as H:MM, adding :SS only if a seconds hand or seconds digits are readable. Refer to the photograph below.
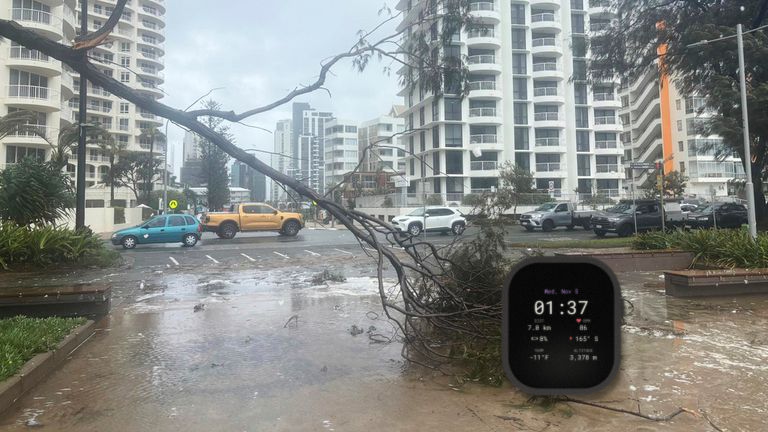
1:37
